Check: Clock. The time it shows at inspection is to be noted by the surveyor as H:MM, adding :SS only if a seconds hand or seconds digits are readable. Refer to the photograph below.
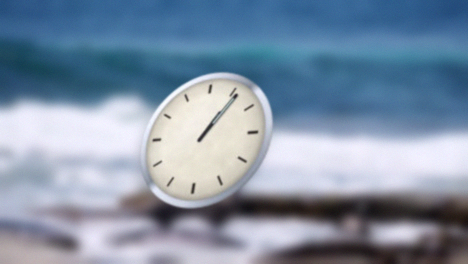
1:06
